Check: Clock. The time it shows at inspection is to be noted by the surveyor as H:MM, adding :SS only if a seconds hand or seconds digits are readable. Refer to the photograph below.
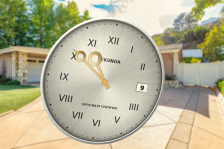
10:51
